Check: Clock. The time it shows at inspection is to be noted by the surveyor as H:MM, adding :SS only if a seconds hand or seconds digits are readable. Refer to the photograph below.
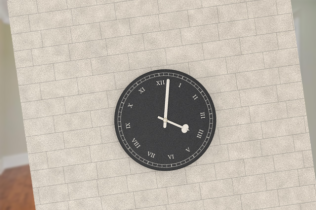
4:02
